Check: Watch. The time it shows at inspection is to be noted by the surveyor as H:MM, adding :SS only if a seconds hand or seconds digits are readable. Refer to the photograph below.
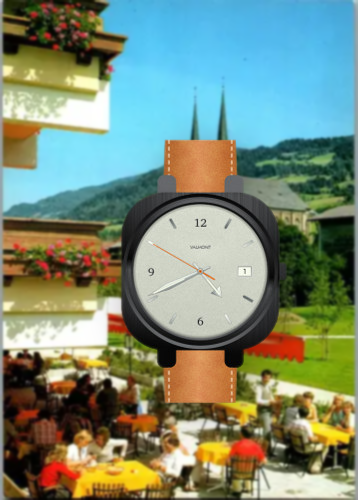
4:40:50
